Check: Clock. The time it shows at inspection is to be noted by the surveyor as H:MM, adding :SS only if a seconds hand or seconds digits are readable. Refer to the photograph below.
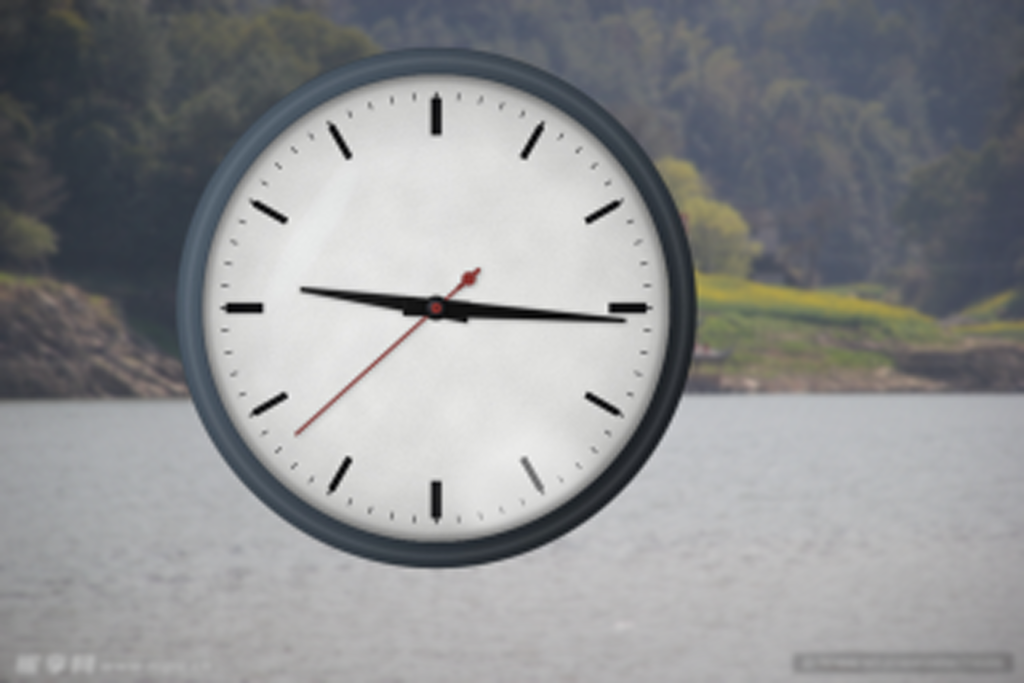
9:15:38
